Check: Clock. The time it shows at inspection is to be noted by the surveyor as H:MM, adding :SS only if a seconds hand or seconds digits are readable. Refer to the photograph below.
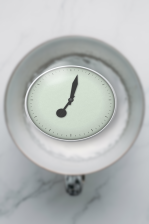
7:02
